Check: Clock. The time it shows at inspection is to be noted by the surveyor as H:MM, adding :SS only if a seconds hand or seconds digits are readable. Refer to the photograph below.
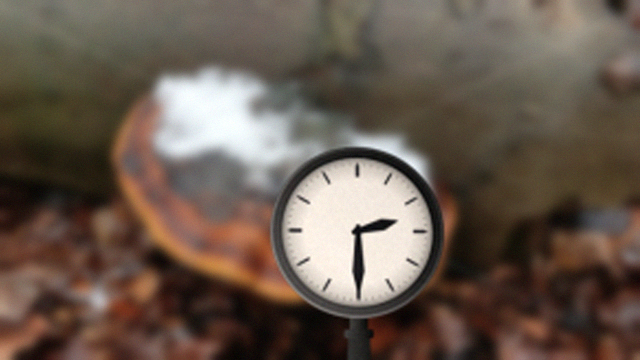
2:30
